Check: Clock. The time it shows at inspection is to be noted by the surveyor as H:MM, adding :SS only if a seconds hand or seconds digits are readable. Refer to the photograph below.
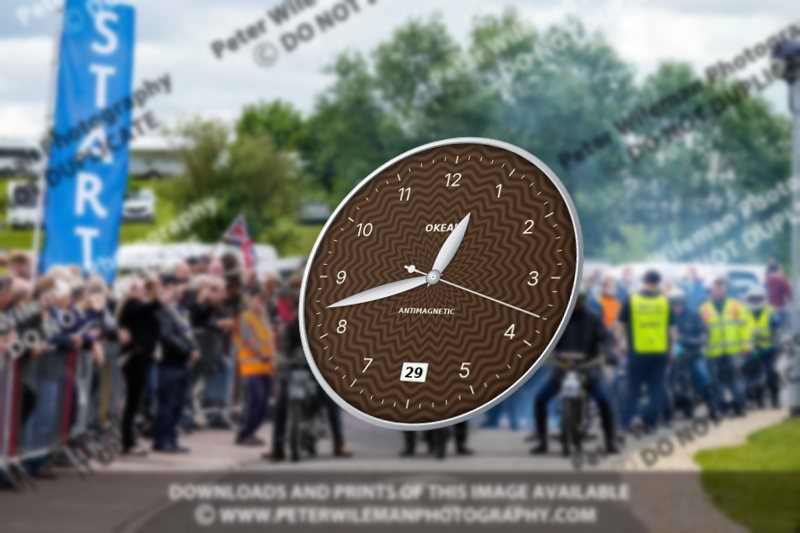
12:42:18
